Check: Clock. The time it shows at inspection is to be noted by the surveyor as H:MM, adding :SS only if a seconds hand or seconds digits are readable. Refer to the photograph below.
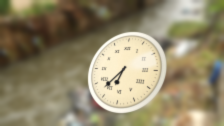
6:37
